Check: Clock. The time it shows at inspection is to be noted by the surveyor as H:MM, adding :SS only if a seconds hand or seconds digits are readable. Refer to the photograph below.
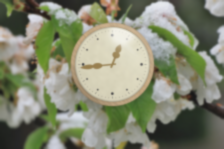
12:44
